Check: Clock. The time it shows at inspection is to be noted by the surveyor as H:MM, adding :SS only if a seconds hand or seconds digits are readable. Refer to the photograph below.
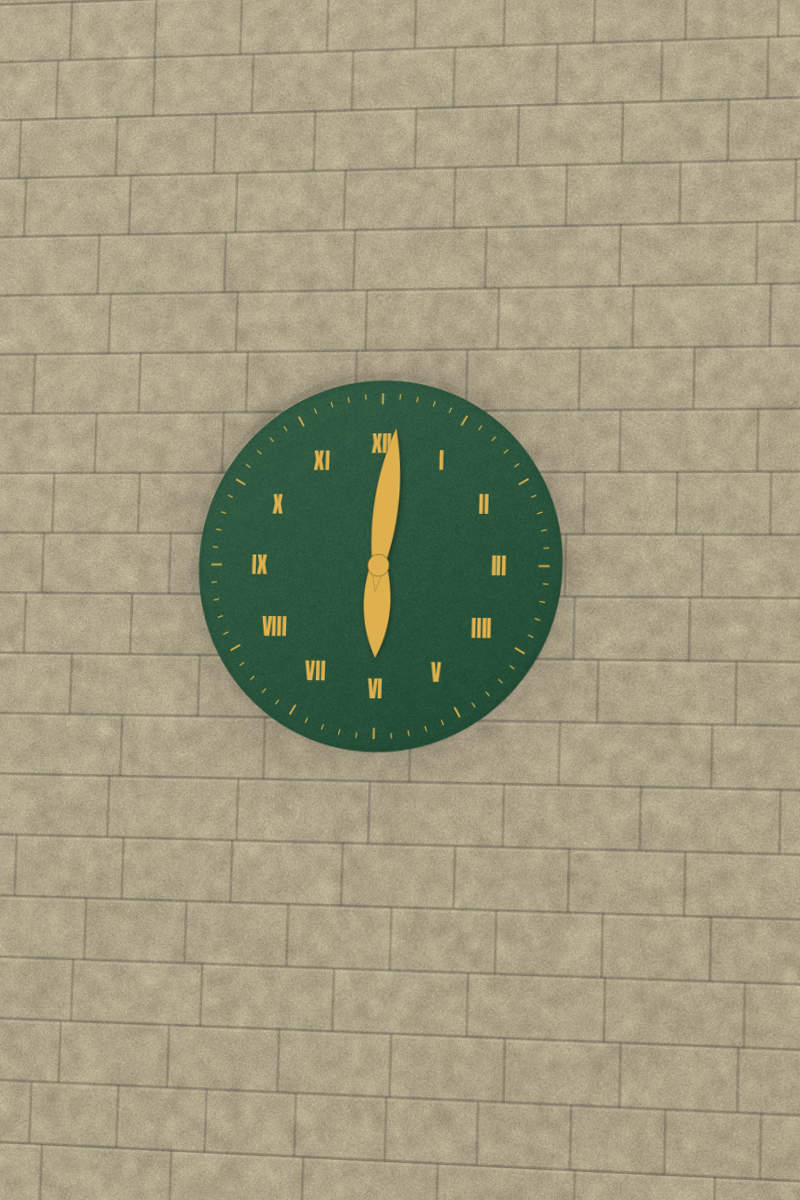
6:01
